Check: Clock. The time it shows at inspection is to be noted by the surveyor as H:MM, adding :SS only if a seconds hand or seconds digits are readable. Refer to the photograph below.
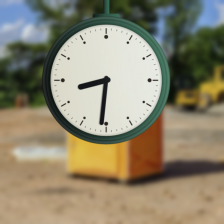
8:31
